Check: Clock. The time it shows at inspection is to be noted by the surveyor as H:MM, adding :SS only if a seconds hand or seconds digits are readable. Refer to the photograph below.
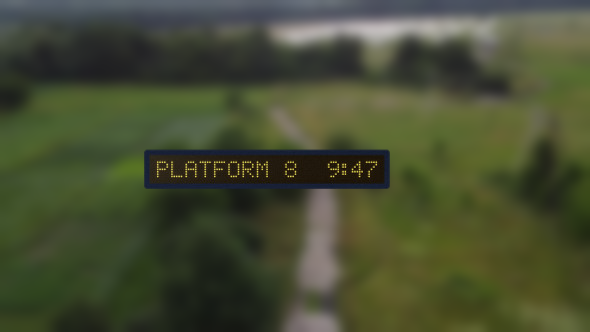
9:47
